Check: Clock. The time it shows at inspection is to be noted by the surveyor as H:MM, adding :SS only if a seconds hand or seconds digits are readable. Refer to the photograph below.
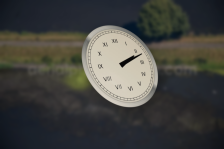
2:12
